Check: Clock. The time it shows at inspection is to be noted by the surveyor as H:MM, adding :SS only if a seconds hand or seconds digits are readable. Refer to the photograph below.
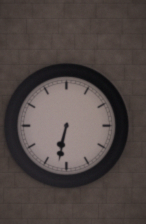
6:32
